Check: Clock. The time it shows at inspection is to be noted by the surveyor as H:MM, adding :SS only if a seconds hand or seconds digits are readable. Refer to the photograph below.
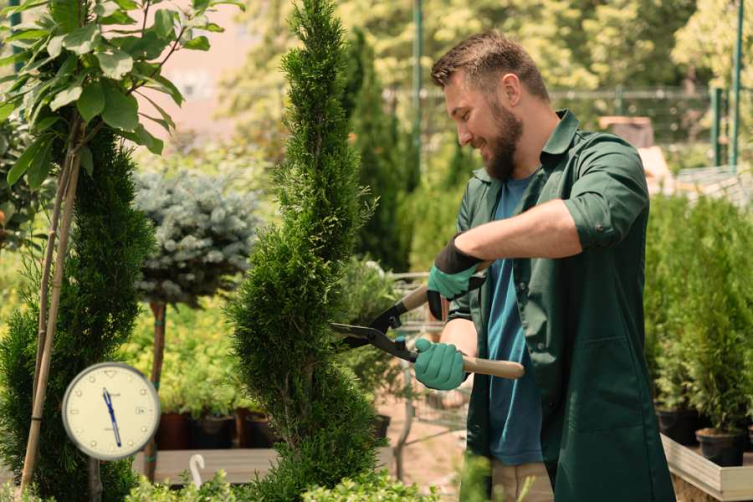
11:28
